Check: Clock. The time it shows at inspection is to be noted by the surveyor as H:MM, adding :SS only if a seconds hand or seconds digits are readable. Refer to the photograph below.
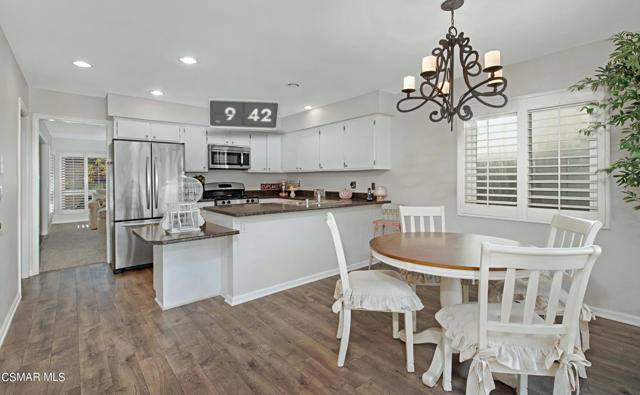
9:42
